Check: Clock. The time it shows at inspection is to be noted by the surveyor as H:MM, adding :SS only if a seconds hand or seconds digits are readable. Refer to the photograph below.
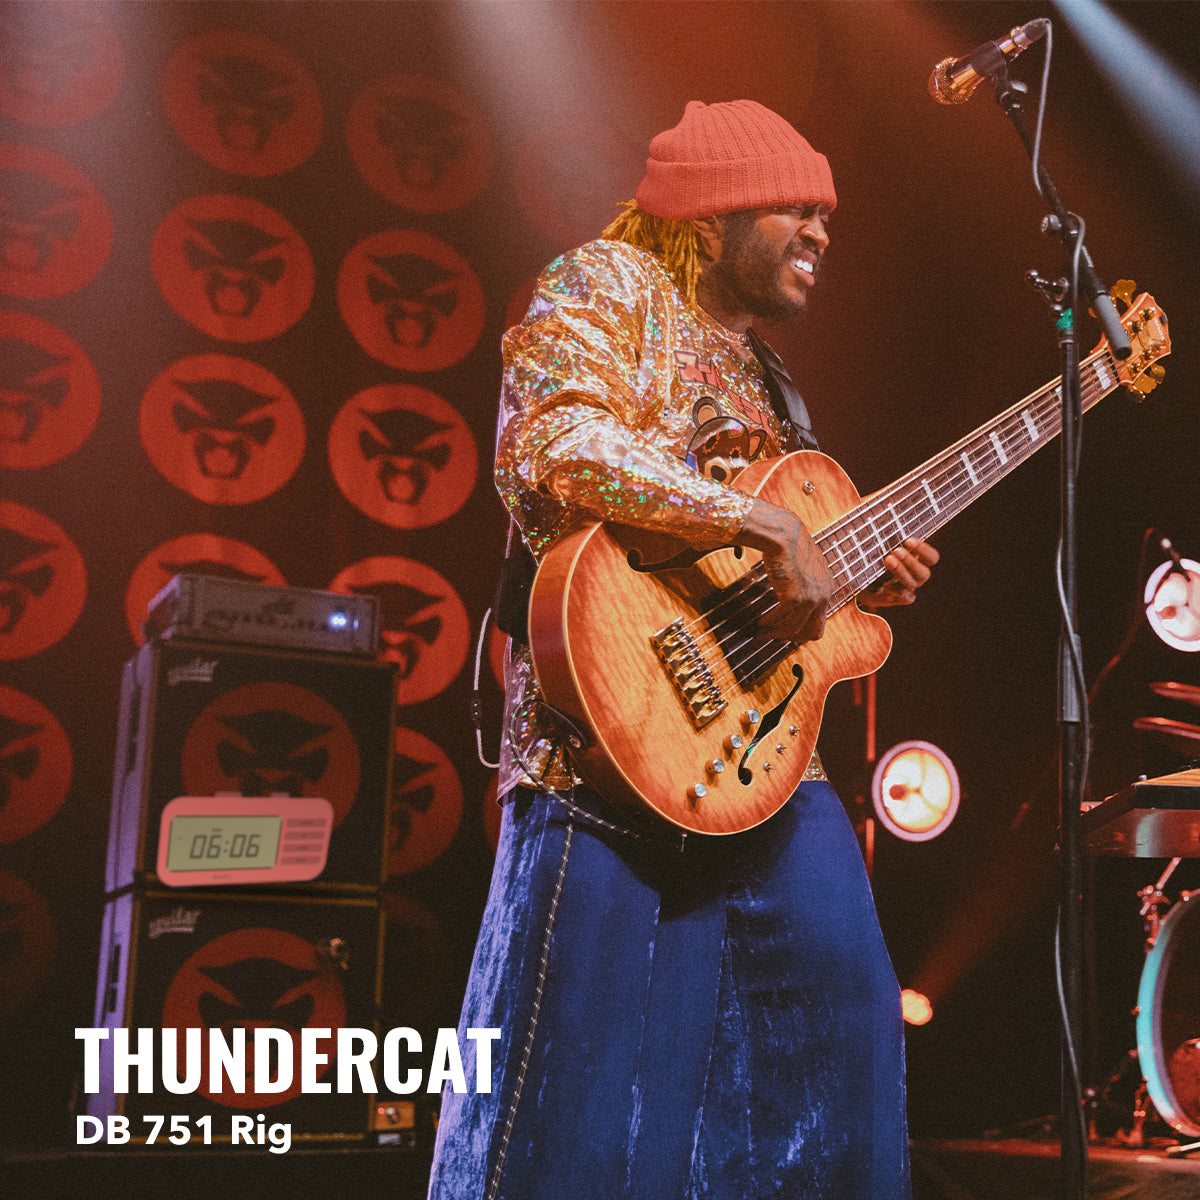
6:06
